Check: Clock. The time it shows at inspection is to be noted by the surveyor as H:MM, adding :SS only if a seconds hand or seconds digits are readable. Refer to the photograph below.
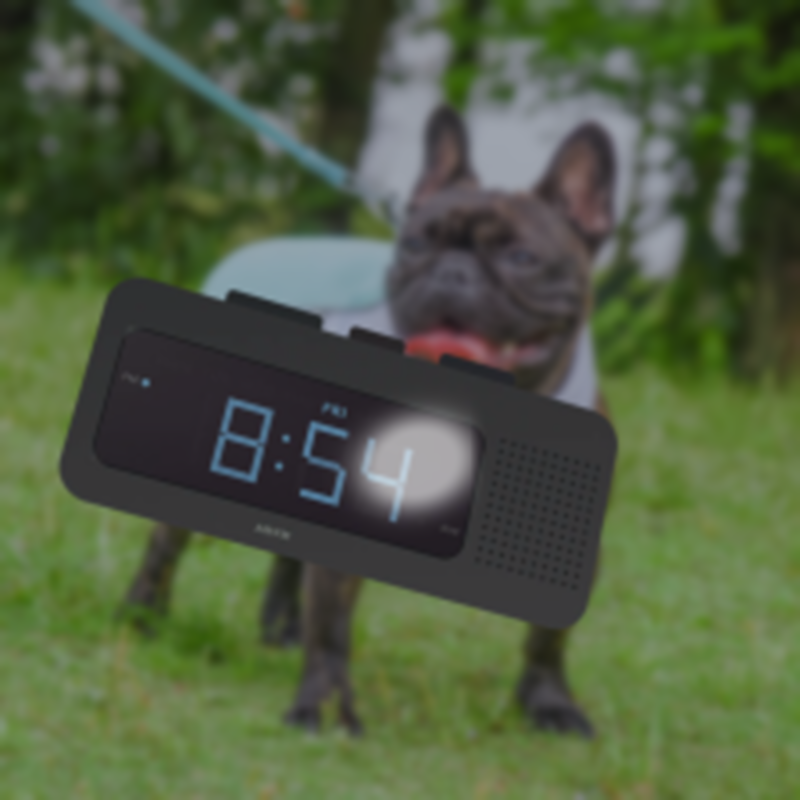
8:54
